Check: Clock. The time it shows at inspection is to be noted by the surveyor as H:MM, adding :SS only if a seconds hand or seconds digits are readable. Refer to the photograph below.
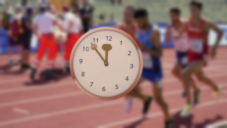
11:53
